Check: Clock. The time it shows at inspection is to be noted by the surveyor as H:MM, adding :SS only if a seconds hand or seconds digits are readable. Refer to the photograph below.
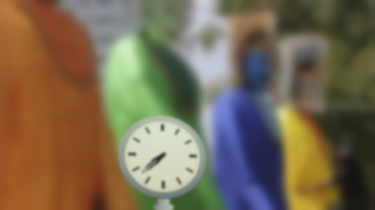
7:38
